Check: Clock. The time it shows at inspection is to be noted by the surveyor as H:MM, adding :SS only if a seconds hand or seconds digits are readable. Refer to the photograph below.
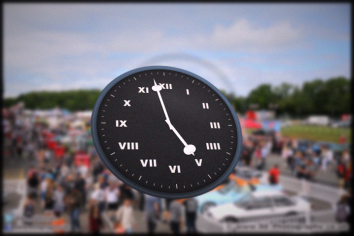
4:58
